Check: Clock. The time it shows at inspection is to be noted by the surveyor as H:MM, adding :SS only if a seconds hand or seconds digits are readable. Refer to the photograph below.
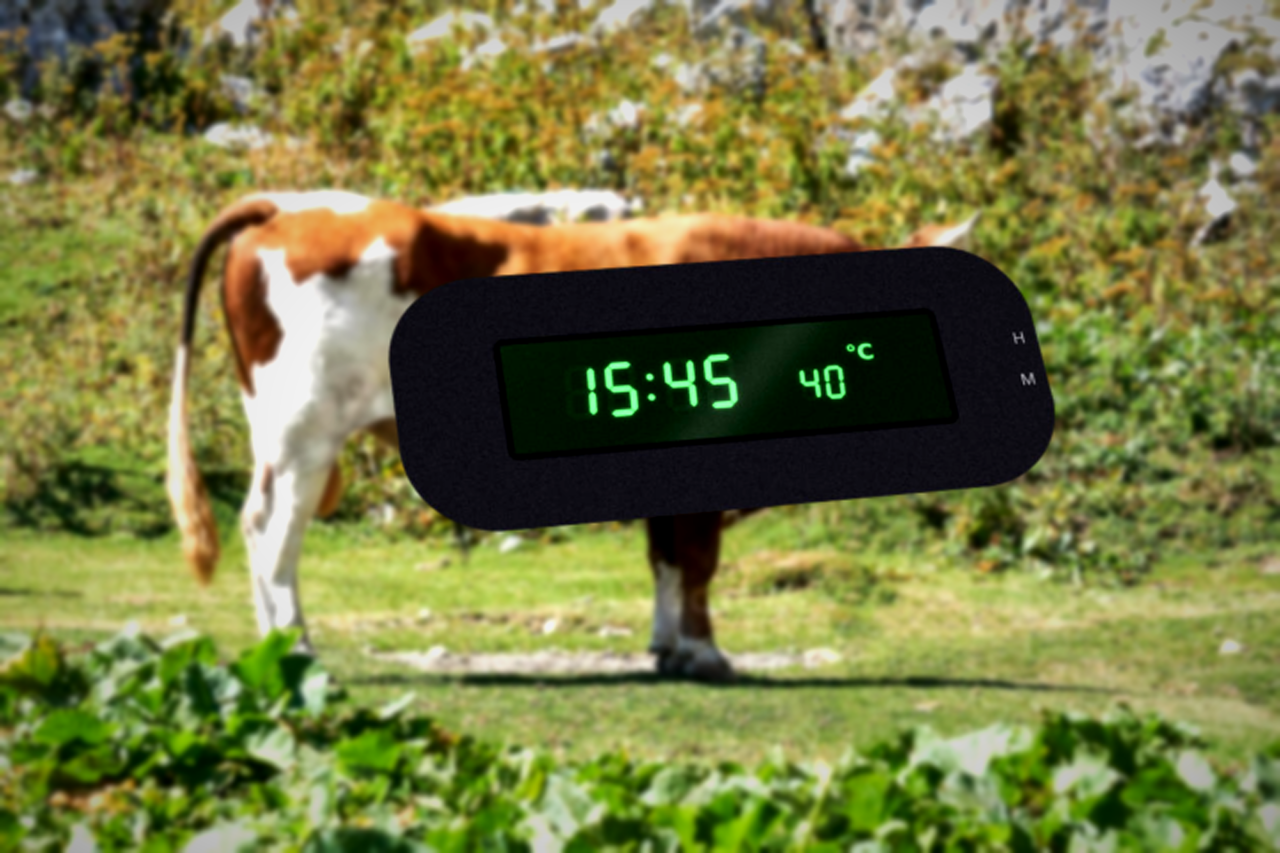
15:45
